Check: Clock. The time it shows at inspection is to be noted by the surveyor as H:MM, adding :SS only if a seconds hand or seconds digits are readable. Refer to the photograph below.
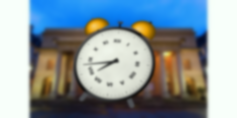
7:43
